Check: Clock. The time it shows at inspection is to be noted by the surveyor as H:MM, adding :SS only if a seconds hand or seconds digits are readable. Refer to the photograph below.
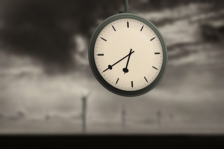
6:40
